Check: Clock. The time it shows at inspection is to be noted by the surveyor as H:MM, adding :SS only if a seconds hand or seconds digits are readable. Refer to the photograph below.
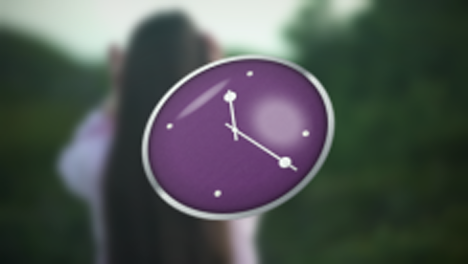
11:20
